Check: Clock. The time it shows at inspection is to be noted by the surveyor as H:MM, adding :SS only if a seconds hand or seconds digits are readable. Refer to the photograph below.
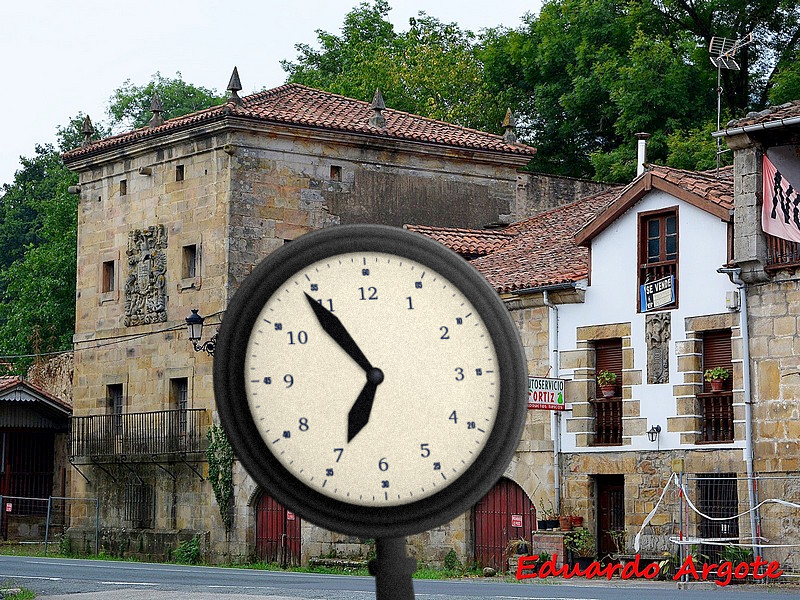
6:54
